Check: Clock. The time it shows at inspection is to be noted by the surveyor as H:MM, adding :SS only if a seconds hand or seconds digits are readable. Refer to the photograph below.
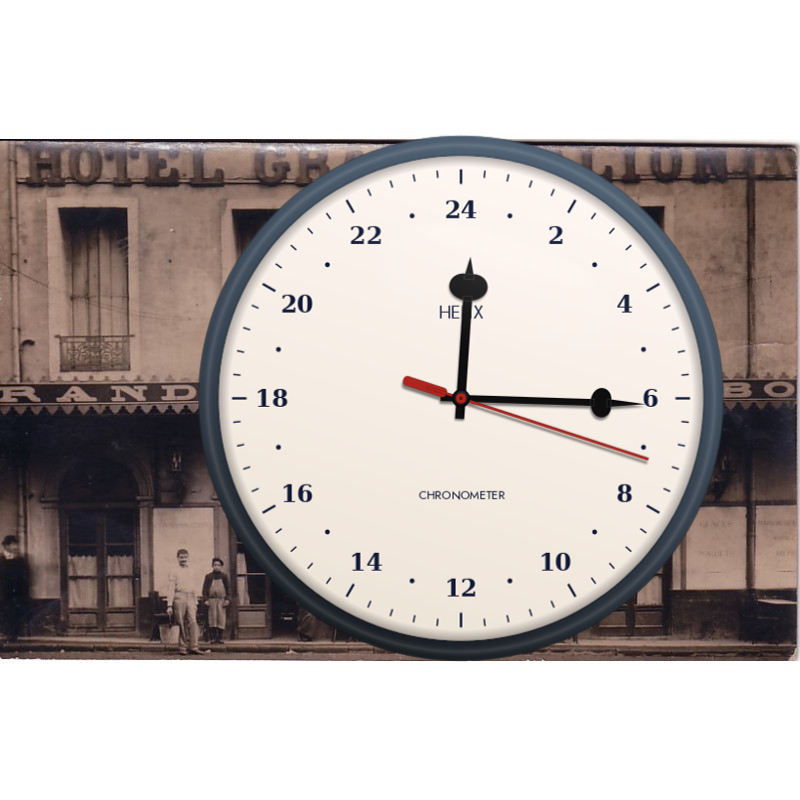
0:15:18
